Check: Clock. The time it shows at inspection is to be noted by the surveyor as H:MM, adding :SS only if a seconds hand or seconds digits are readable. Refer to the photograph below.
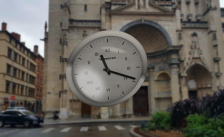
11:19
